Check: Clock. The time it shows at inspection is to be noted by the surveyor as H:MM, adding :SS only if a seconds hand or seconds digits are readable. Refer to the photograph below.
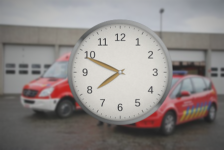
7:49
